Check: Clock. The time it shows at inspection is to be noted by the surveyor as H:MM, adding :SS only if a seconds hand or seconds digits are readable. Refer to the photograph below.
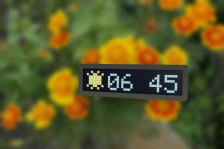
6:45
